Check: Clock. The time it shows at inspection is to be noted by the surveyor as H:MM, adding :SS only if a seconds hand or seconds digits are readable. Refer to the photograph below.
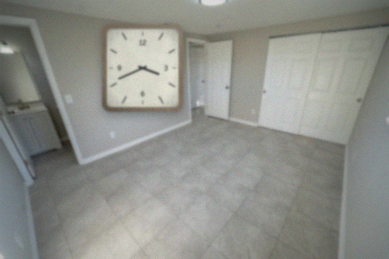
3:41
